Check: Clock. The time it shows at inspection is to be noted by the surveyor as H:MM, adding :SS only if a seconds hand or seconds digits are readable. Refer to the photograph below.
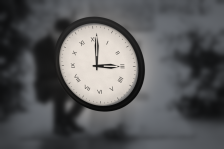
3:01
